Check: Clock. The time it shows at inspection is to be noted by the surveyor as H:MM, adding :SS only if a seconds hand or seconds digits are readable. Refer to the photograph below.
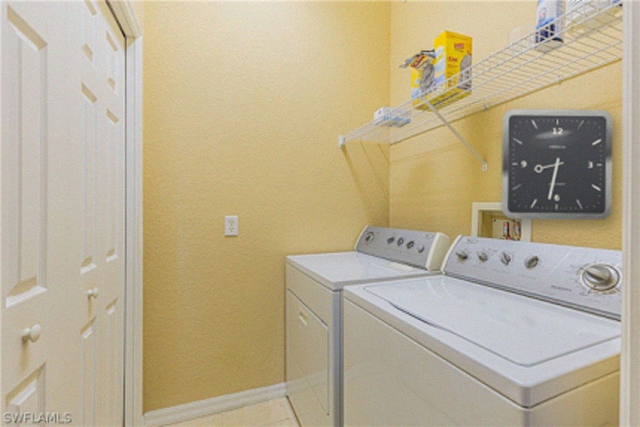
8:32
